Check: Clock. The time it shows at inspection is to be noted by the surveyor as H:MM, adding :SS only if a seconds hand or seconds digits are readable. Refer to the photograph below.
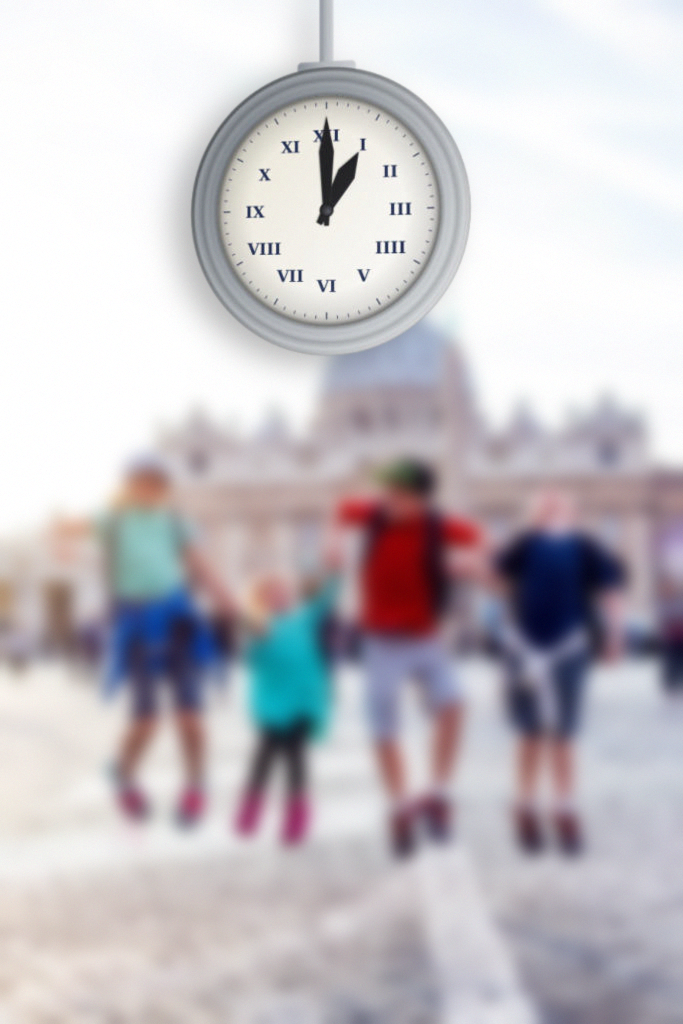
1:00
